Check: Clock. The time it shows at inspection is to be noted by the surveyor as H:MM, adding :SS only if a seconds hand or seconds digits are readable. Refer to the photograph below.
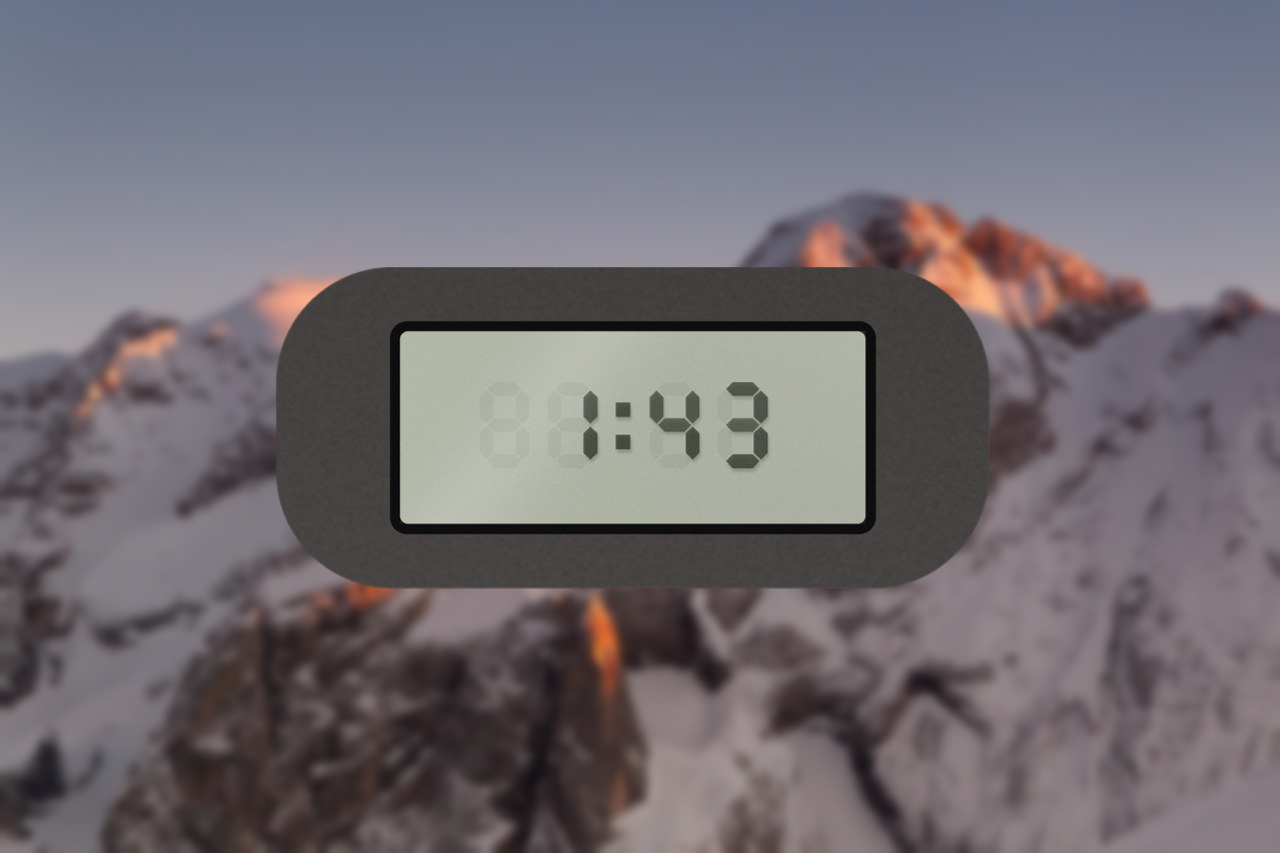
1:43
